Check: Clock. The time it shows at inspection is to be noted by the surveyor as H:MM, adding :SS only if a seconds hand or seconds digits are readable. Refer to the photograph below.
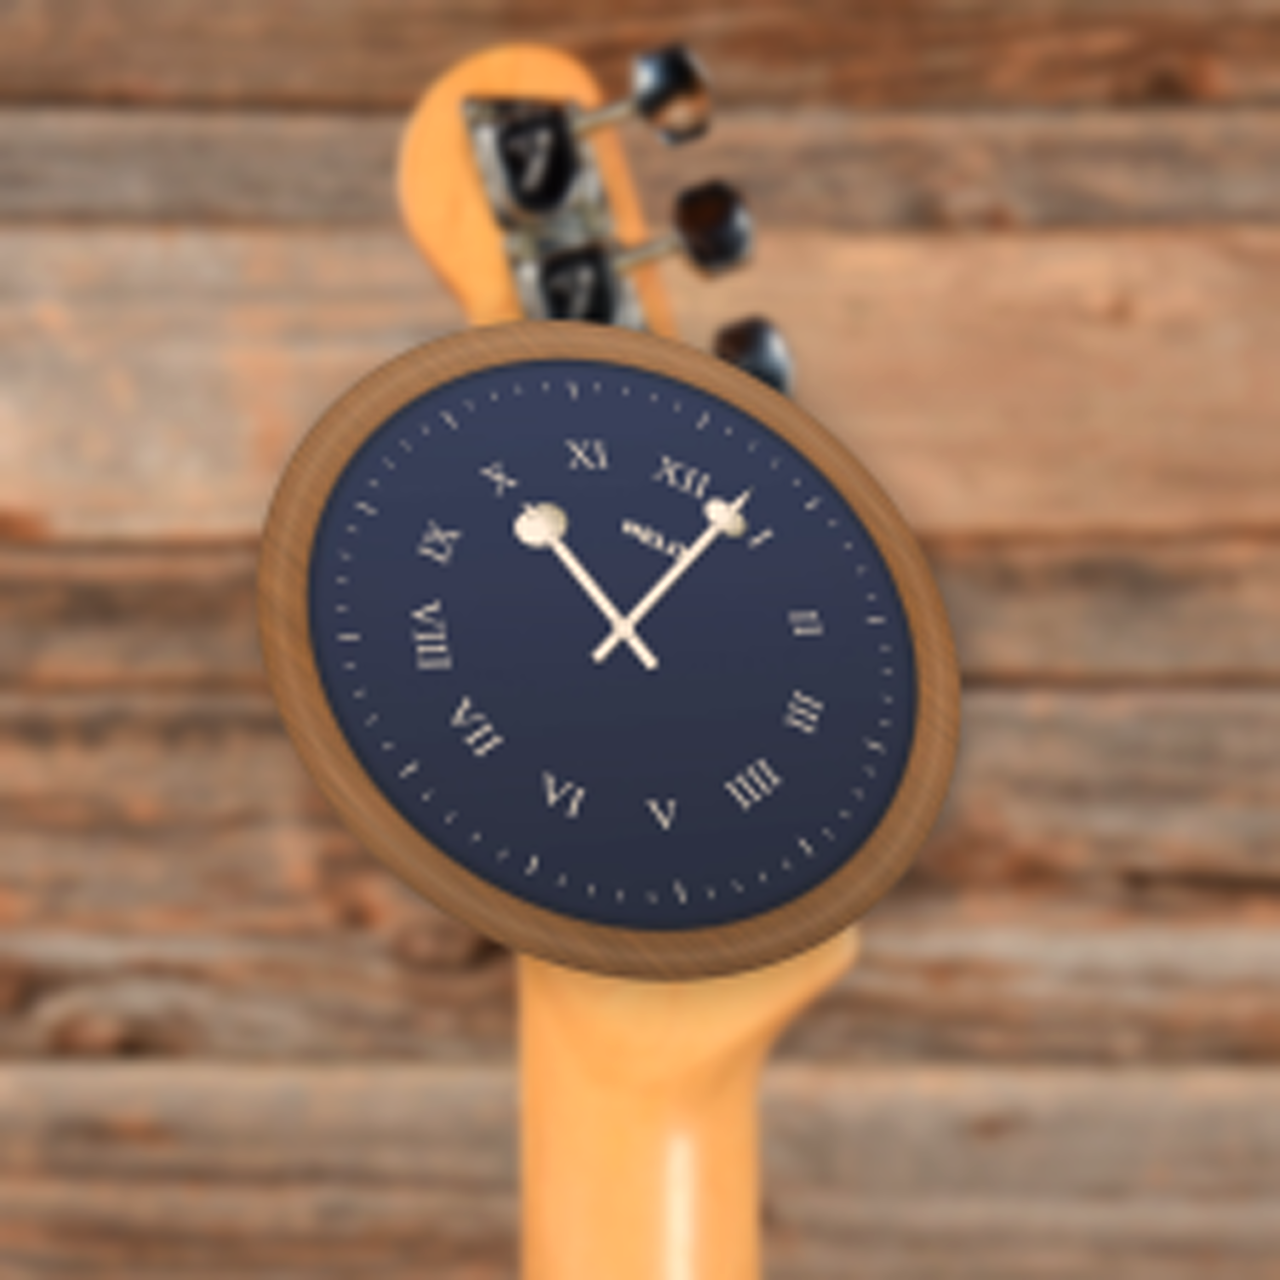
10:03
